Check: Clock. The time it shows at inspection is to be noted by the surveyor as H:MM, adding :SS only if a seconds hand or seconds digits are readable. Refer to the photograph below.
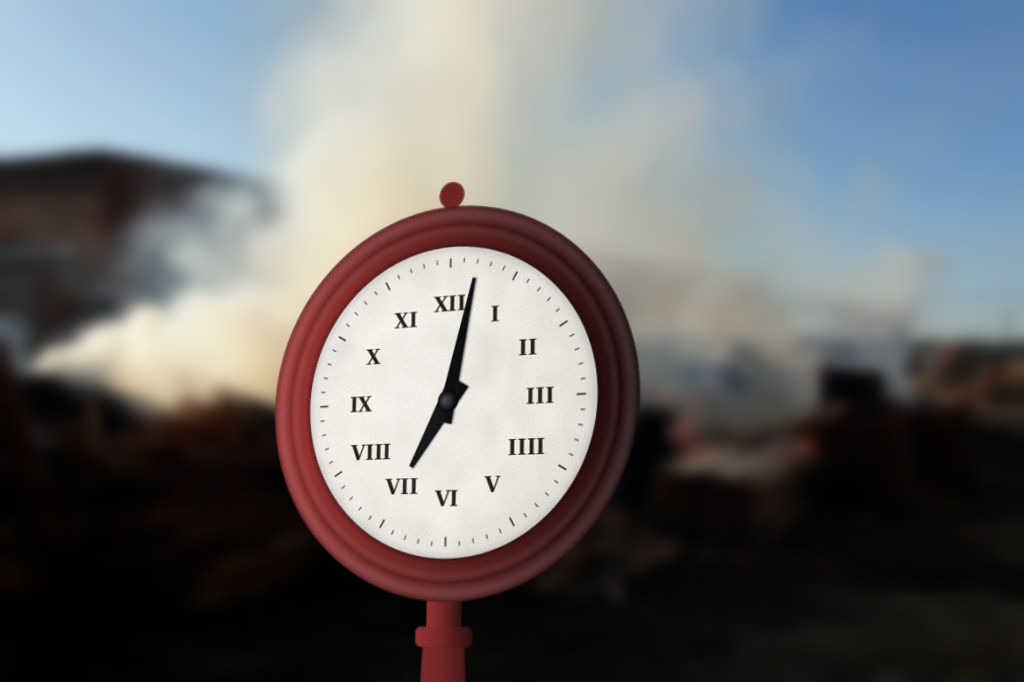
7:02
